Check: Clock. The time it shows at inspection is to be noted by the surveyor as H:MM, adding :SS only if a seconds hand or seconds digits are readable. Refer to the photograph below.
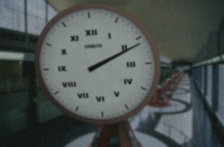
2:11
